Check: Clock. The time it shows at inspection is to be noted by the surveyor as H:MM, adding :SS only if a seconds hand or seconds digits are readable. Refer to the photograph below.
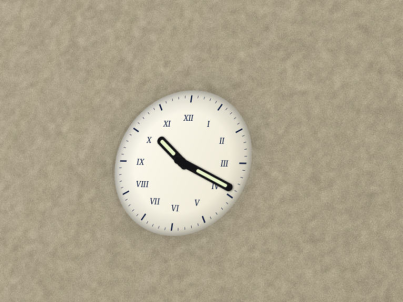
10:19
